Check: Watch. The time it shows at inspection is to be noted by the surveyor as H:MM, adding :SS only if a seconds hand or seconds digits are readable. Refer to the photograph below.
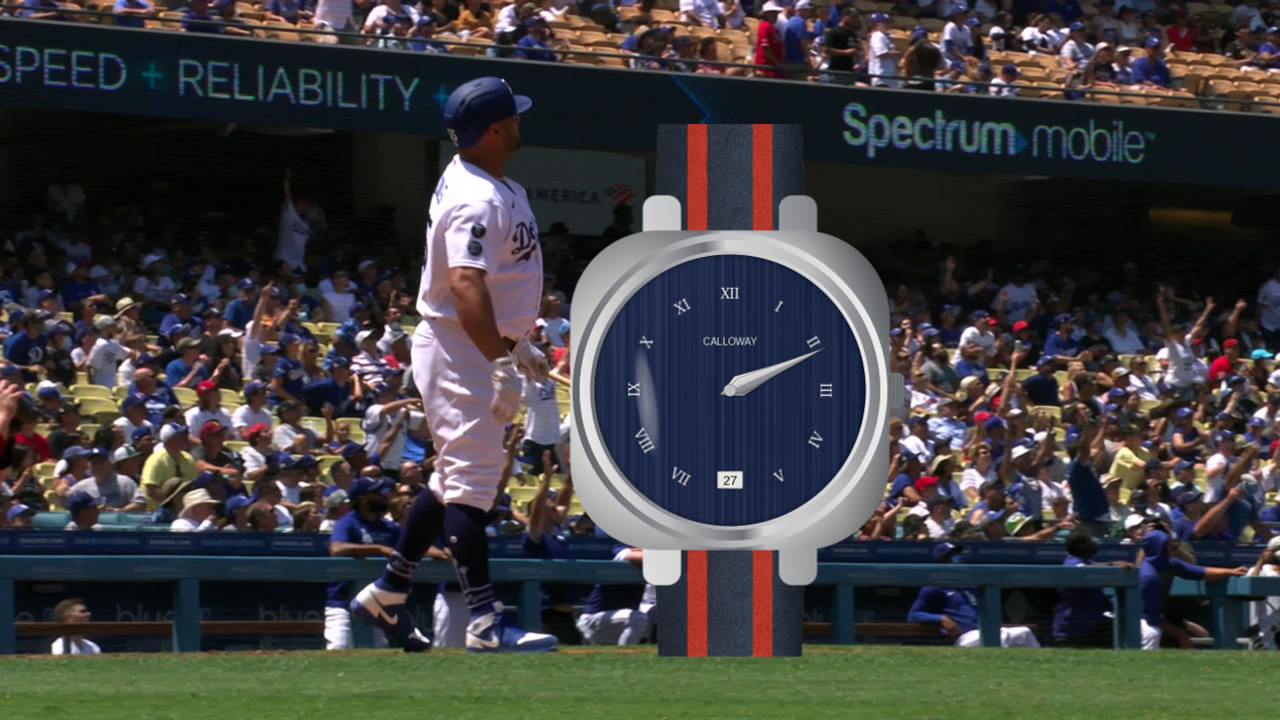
2:11
